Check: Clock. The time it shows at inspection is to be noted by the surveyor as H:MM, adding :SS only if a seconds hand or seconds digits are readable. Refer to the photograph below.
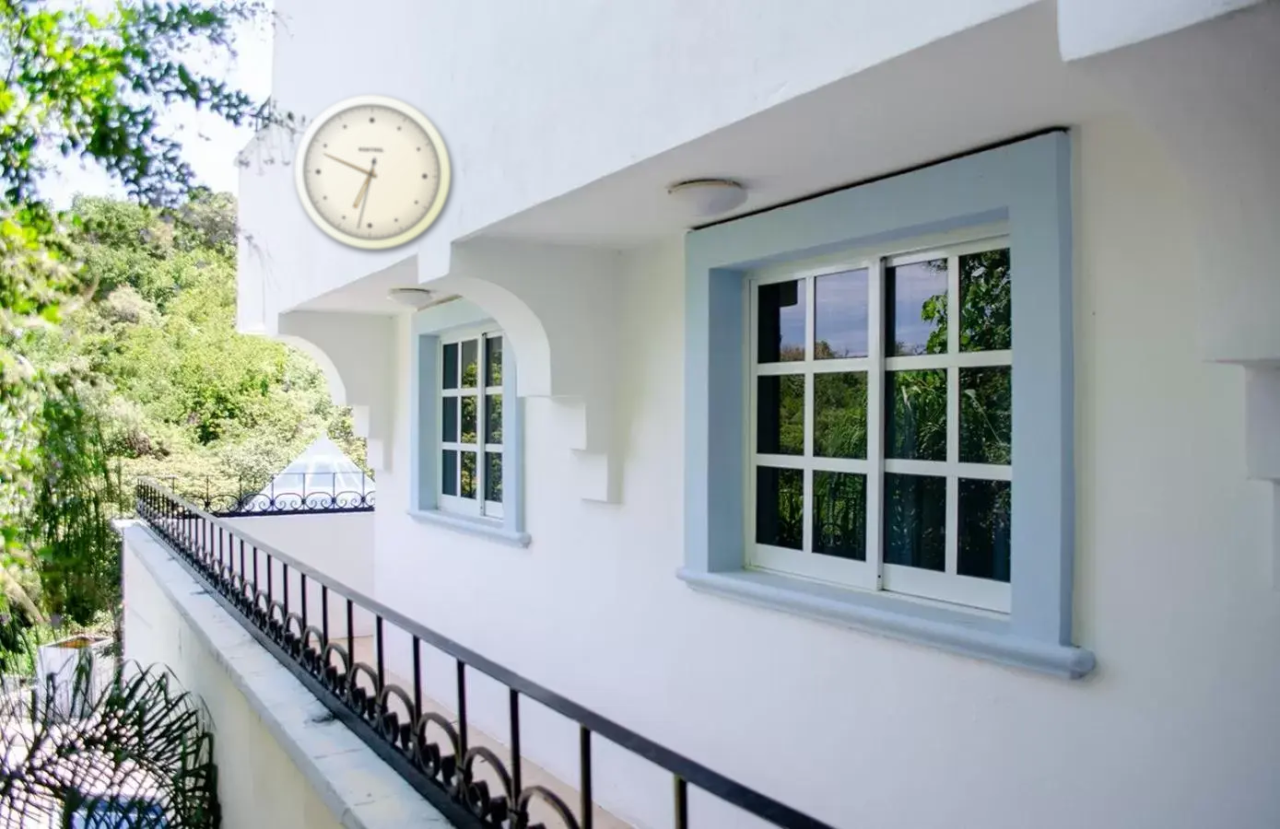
6:48:32
